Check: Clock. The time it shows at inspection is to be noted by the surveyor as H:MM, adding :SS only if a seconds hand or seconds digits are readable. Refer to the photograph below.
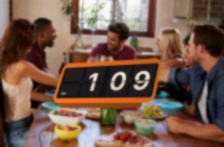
1:09
